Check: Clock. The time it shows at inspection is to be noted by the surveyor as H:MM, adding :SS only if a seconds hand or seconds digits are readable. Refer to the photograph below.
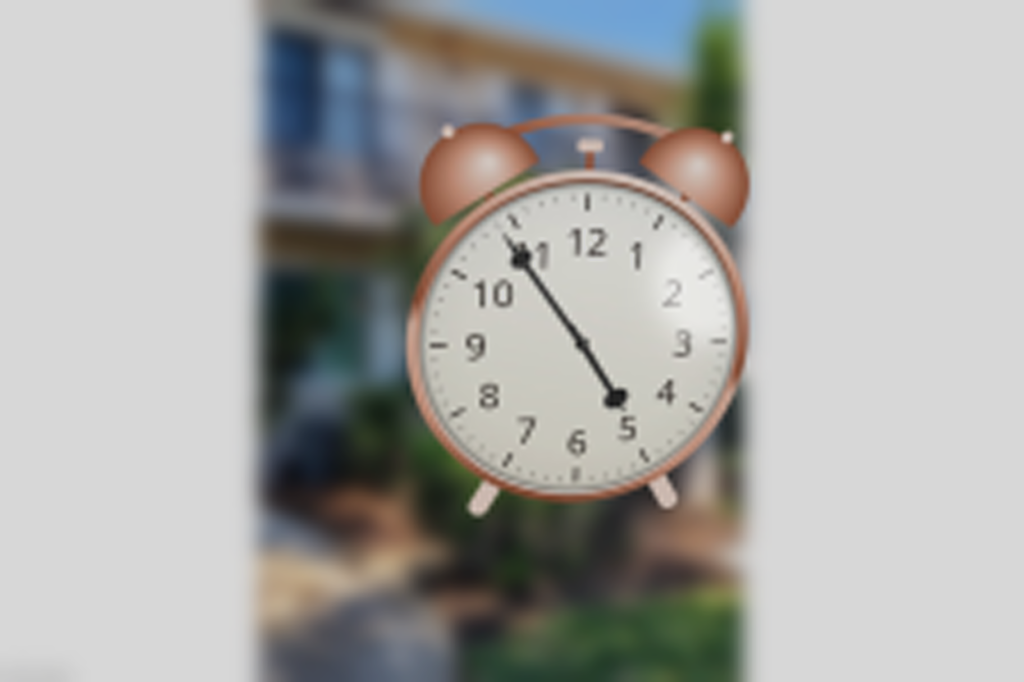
4:54
